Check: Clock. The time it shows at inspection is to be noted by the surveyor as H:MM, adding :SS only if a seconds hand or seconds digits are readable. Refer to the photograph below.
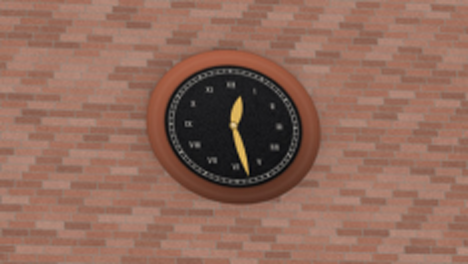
12:28
